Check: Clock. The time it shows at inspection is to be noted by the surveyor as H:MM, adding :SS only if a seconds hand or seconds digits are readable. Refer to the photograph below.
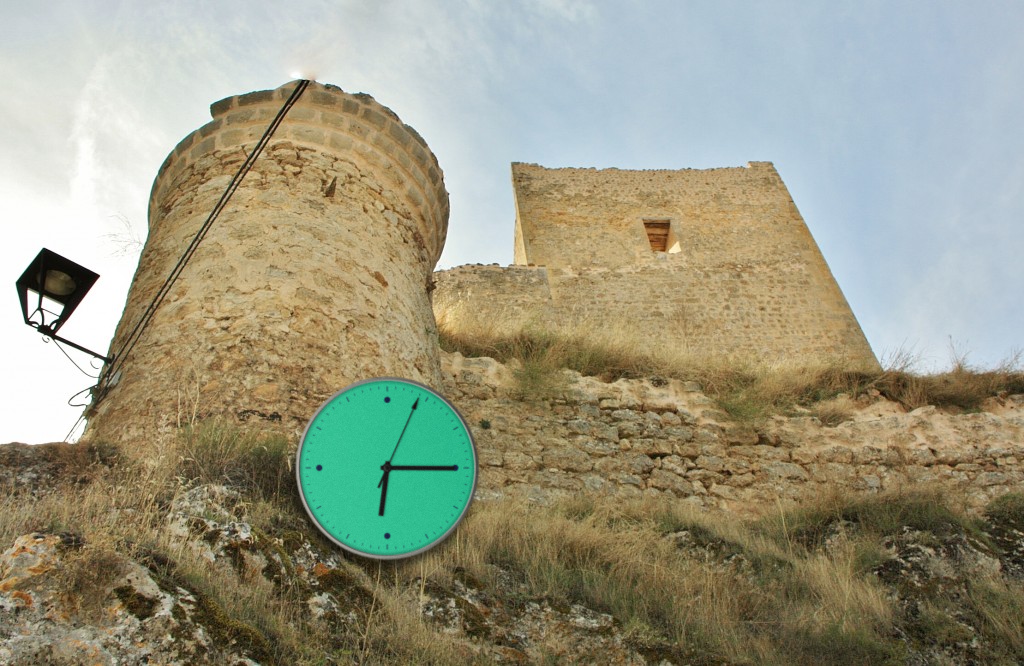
6:15:04
